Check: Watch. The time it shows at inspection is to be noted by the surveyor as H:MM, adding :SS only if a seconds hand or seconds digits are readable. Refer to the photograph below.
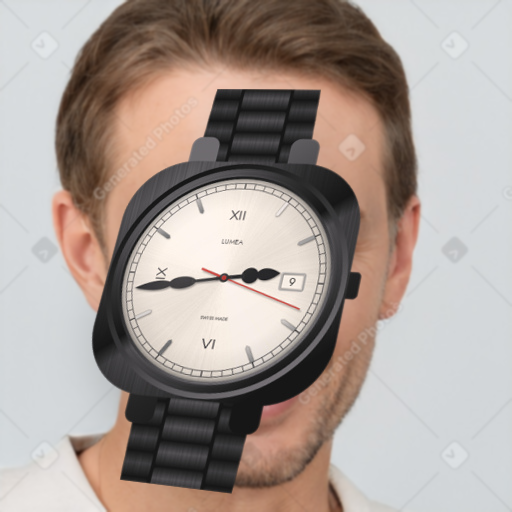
2:43:18
